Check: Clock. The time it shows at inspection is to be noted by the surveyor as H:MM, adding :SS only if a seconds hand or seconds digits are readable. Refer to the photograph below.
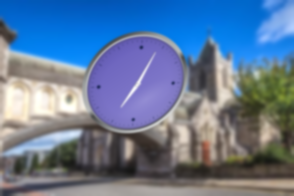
7:04
